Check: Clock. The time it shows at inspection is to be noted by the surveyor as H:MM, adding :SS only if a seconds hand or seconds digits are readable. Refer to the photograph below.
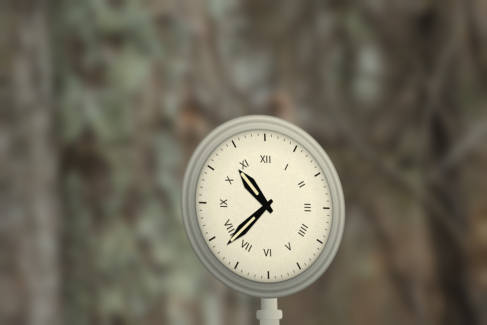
10:38
